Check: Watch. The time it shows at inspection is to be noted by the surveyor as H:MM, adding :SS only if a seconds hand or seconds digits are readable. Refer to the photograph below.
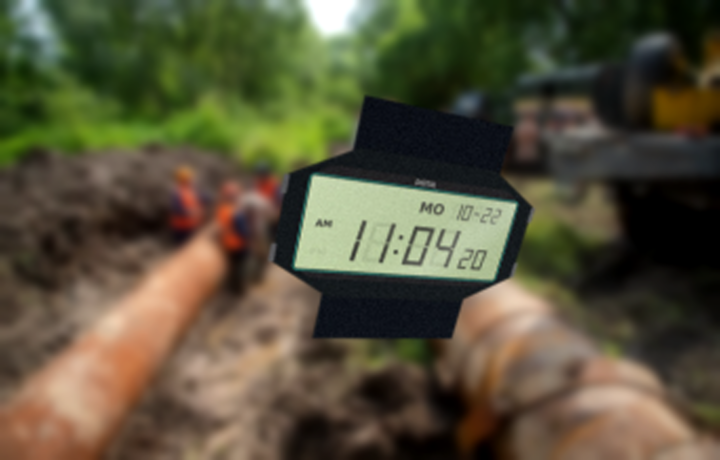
11:04:20
